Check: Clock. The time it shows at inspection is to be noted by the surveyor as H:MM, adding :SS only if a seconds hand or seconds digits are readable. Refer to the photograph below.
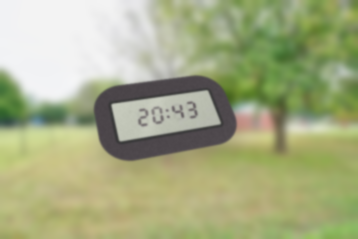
20:43
